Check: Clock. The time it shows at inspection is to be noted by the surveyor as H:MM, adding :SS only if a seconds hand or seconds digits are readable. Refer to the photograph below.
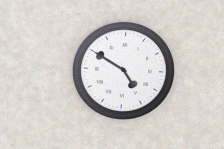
4:50
